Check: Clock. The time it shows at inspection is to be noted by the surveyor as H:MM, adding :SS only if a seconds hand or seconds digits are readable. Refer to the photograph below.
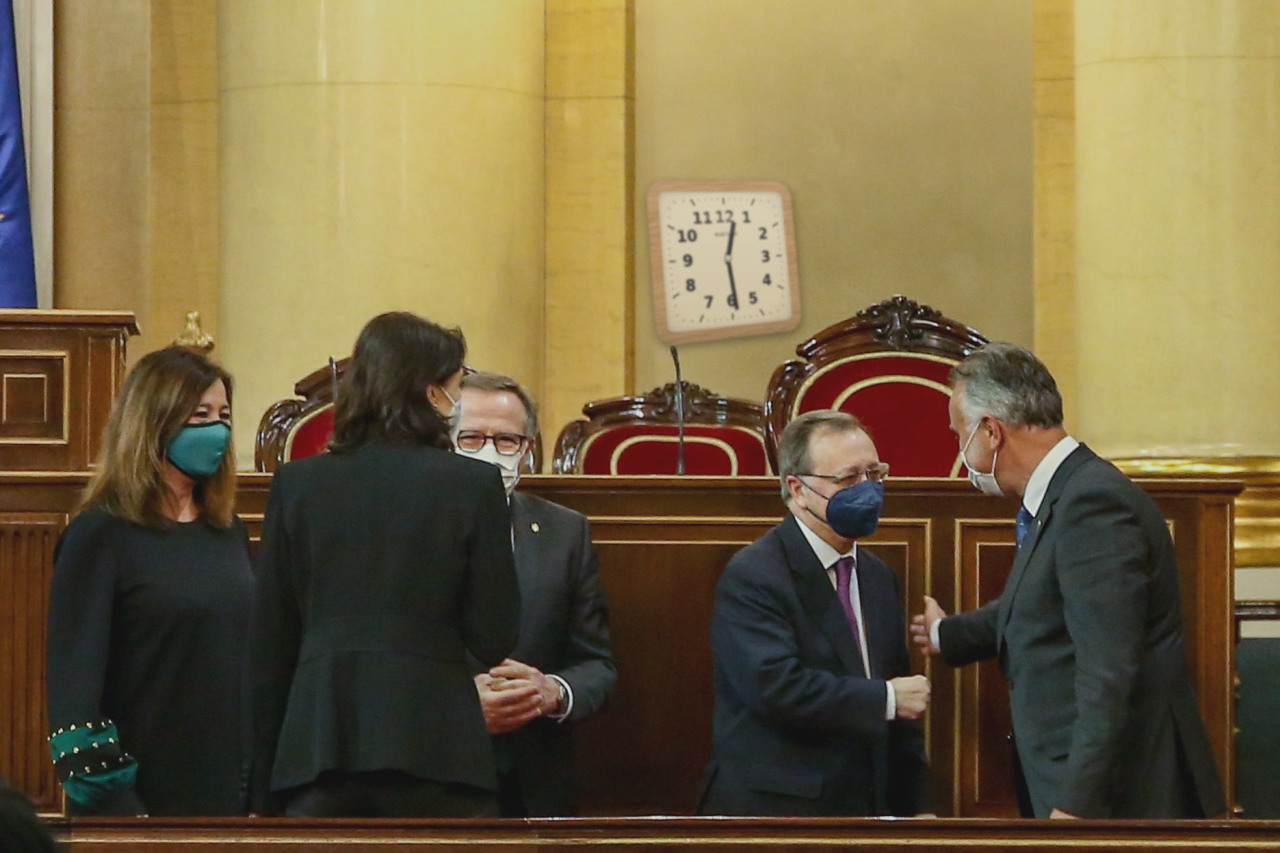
12:29
